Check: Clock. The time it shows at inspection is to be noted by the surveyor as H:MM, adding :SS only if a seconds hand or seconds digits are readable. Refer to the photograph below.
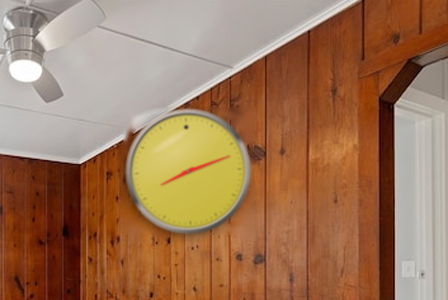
8:12
